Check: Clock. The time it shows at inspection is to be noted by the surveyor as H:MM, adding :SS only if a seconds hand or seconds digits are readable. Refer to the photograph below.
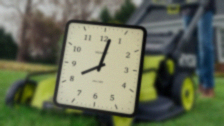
8:02
